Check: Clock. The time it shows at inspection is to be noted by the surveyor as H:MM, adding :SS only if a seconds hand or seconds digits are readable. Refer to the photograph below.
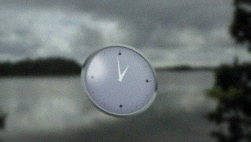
12:59
